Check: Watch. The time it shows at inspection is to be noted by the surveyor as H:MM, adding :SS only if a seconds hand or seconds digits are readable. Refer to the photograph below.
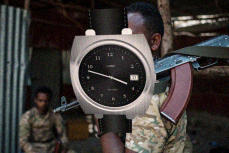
3:48
